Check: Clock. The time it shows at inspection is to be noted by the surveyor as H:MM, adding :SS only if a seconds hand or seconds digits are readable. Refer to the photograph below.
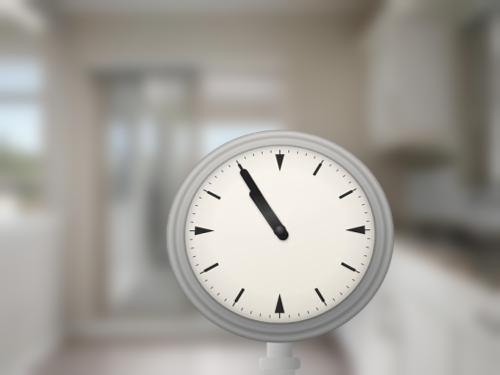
10:55
